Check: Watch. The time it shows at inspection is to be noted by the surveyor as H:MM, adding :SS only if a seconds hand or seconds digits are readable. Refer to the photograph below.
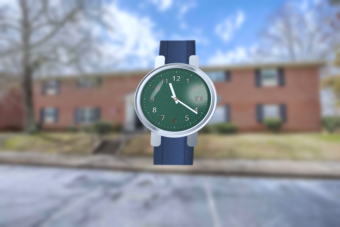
11:21
